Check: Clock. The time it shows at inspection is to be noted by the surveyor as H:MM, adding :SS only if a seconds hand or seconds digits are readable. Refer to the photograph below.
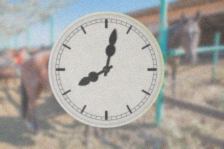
8:02
